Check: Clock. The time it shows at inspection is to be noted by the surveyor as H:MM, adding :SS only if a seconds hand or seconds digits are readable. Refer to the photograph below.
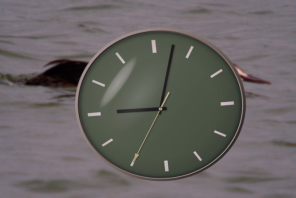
9:02:35
